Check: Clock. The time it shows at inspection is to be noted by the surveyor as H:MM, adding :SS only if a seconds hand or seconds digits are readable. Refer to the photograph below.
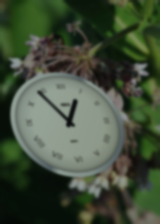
12:54
